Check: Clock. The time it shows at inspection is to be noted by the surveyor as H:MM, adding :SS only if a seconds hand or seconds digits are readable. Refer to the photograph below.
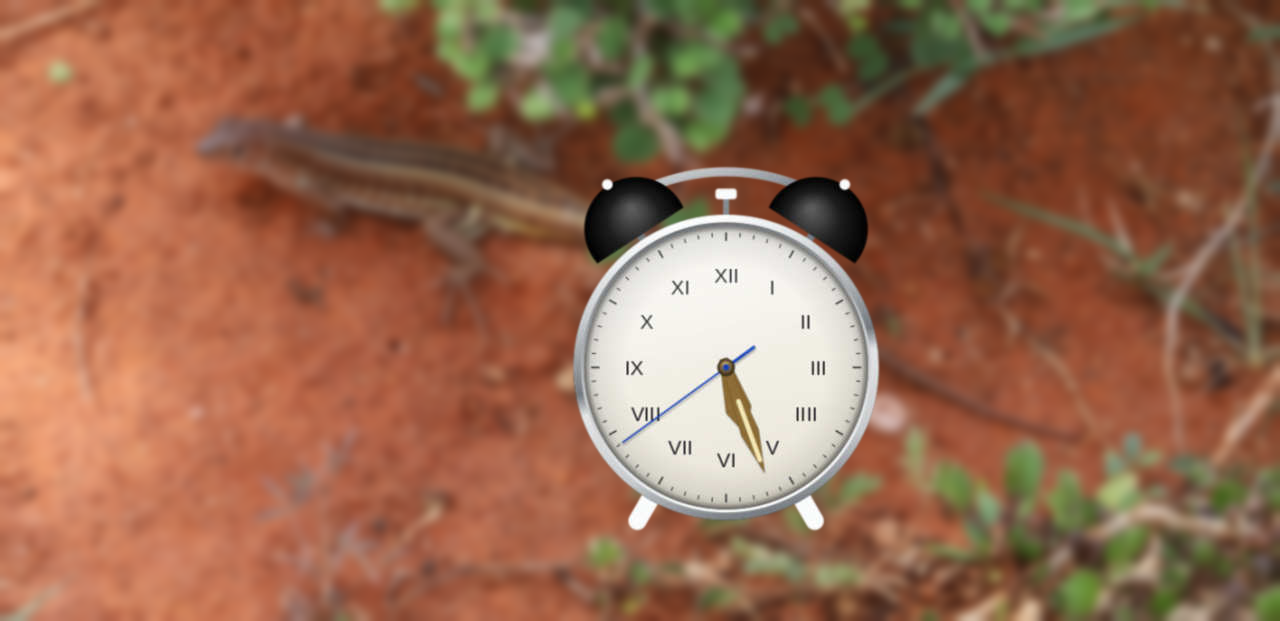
5:26:39
